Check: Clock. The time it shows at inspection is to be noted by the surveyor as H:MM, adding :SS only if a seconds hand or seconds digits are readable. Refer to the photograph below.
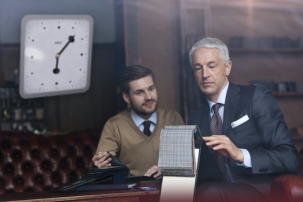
6:07
